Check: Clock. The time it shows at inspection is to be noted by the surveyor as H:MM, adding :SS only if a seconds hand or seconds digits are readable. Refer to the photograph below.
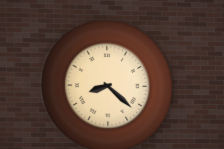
8:22
